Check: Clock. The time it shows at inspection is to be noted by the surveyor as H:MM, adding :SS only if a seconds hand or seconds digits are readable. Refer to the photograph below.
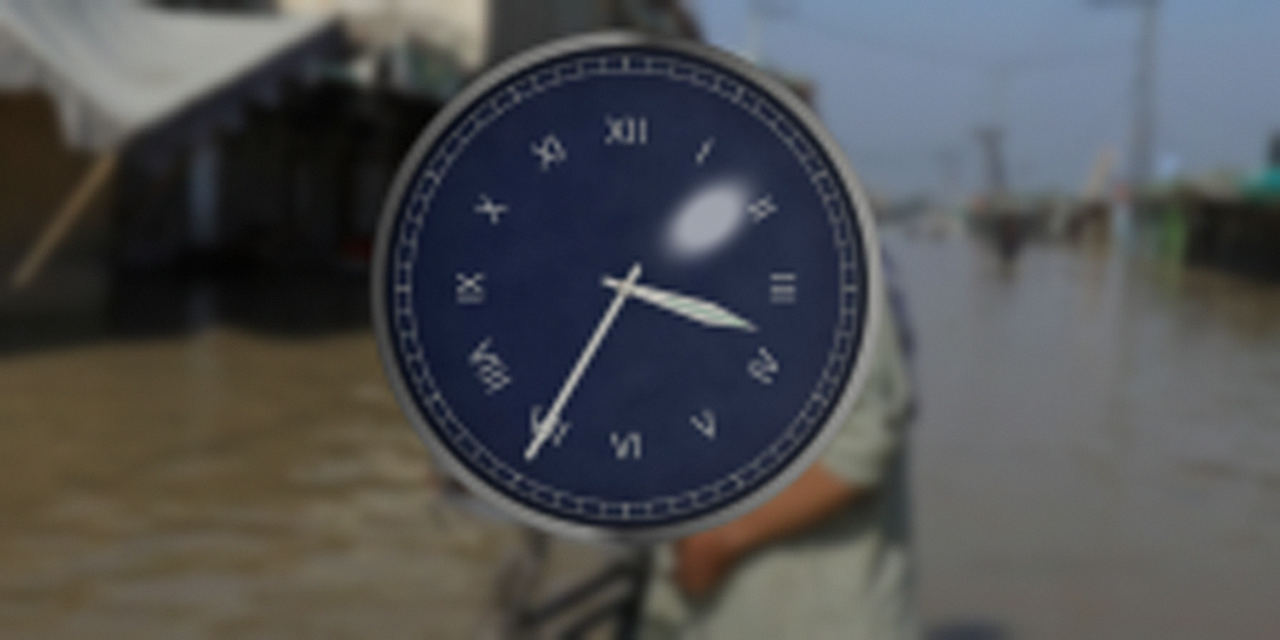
3:35
